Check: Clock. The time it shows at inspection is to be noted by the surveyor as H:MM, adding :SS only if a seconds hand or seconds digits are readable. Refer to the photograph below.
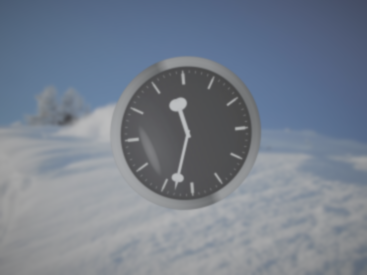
11:33
